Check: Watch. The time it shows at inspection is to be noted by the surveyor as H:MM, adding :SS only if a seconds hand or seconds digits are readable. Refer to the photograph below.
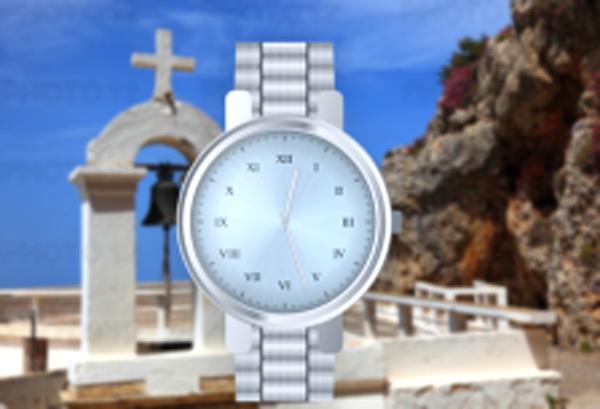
12:27
